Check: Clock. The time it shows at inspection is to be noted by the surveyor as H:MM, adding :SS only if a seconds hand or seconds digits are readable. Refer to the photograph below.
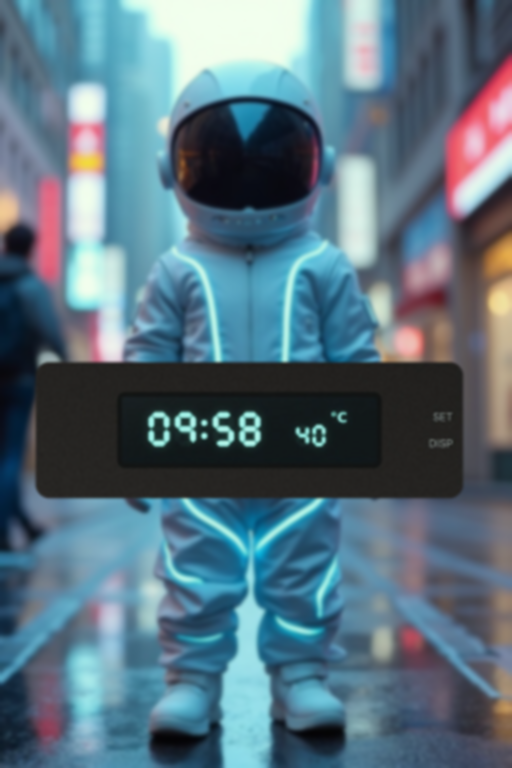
9:58
